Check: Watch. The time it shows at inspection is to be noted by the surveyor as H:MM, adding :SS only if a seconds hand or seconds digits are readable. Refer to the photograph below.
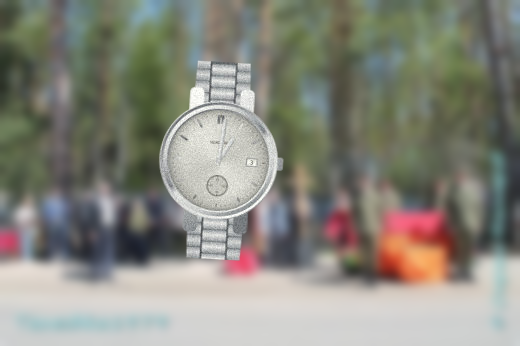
1:01
